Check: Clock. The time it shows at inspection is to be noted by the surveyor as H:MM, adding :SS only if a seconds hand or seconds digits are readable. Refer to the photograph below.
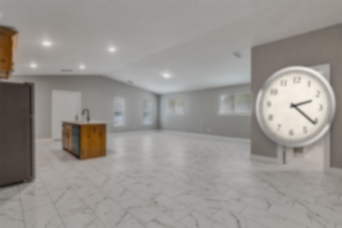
2:21
